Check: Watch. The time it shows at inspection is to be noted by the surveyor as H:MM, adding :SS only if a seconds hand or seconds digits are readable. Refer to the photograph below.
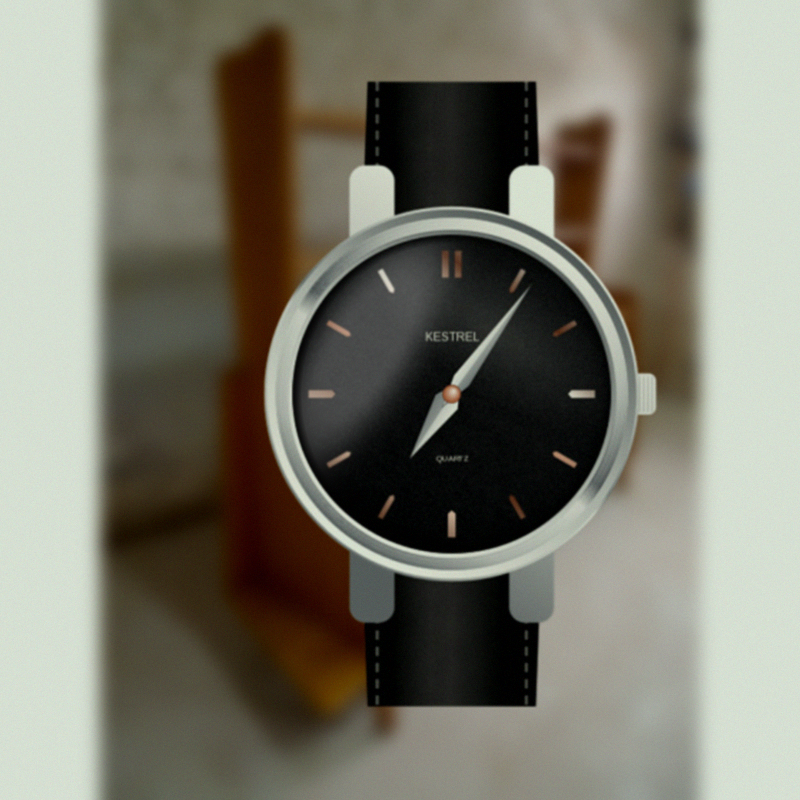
7:06
